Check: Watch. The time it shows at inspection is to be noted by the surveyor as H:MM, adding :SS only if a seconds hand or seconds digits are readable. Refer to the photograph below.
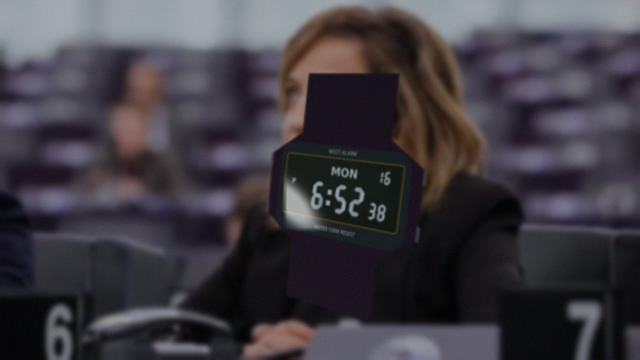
6:52:38
